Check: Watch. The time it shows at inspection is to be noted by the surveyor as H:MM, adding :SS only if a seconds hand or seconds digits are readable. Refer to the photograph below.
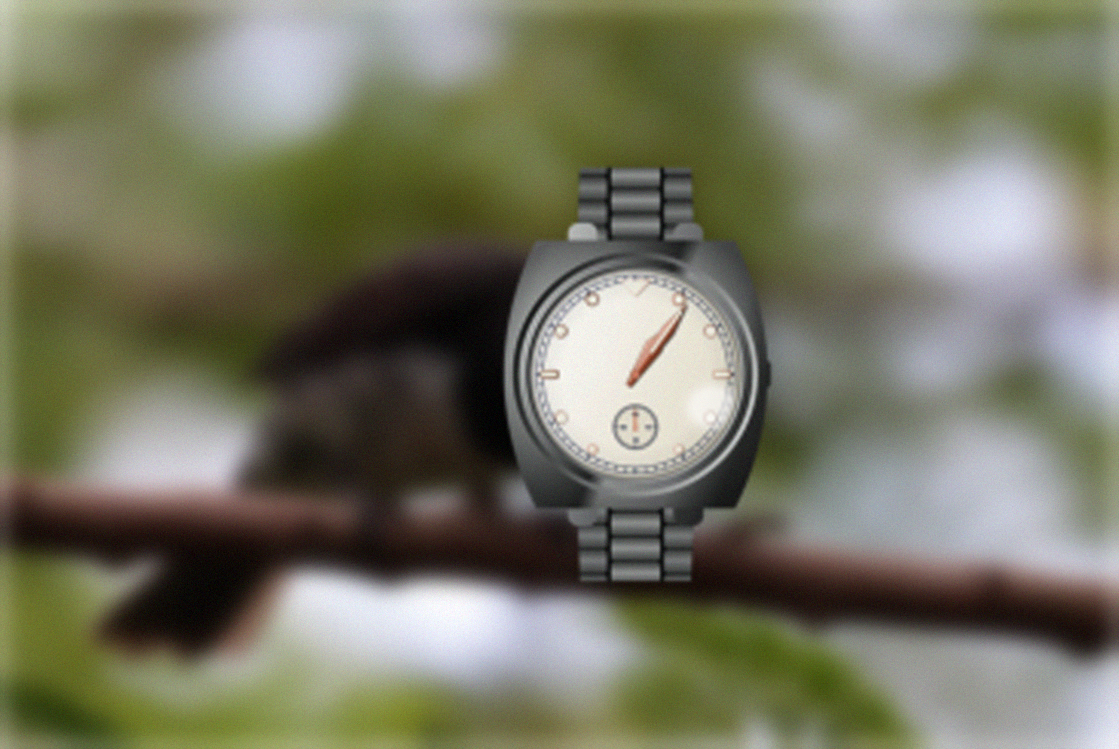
1:06
